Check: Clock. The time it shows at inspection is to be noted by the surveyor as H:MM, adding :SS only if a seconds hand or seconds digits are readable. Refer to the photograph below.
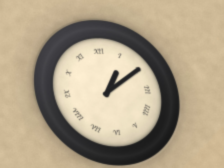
1:10
